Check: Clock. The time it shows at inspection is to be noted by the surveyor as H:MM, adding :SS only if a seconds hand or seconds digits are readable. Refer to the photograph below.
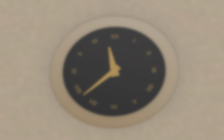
11:38
